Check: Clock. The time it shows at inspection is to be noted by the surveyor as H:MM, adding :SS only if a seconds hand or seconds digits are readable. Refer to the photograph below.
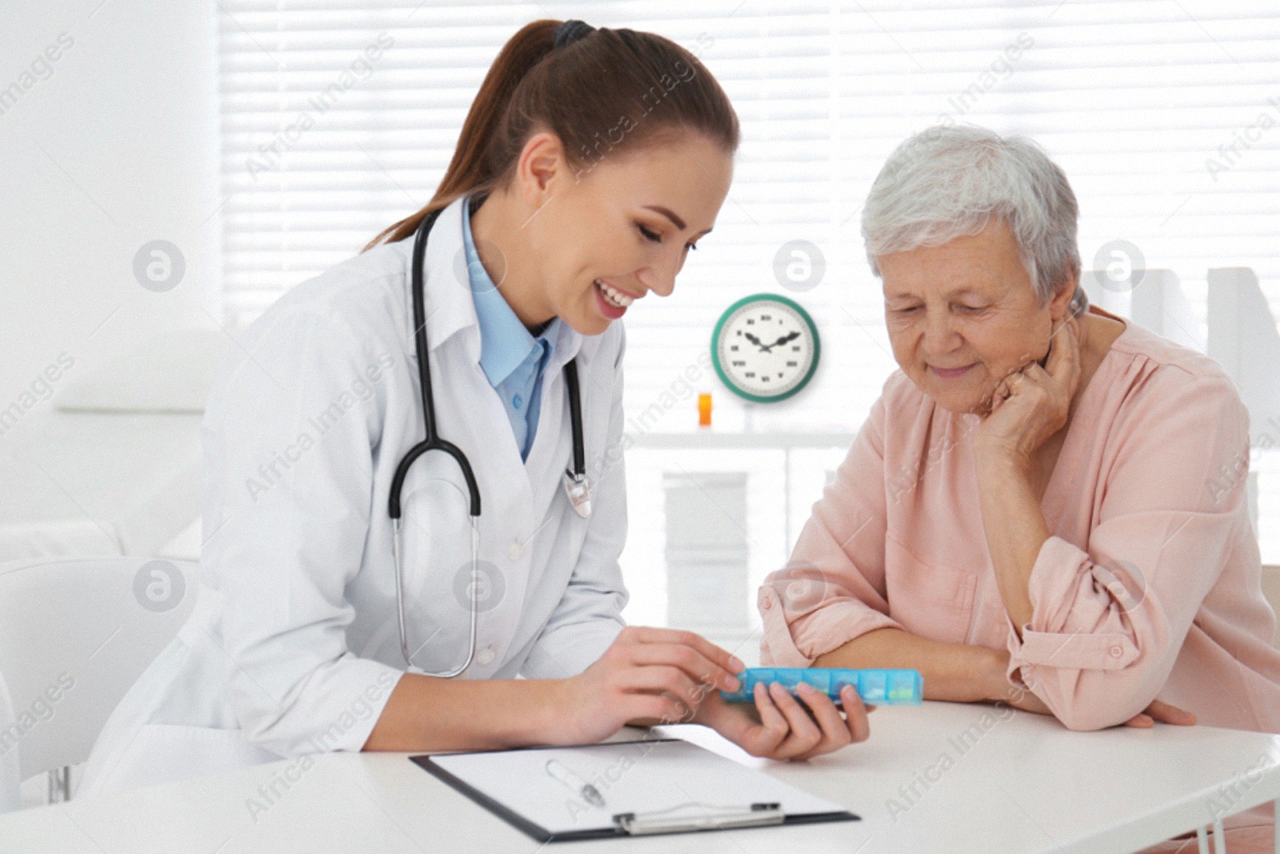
10:11
